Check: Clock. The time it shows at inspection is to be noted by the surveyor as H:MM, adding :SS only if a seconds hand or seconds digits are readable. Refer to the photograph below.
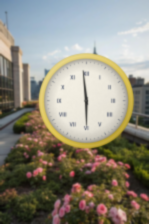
5:59
